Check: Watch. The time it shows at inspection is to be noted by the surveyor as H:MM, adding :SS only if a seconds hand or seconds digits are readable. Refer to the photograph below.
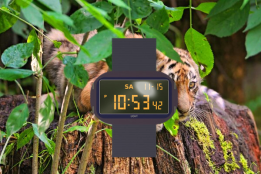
10:53:42
